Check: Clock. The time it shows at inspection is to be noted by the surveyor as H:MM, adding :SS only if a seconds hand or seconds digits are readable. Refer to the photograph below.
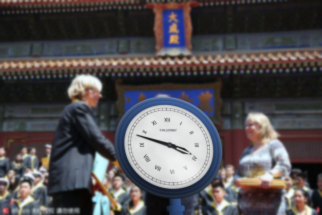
3:48
